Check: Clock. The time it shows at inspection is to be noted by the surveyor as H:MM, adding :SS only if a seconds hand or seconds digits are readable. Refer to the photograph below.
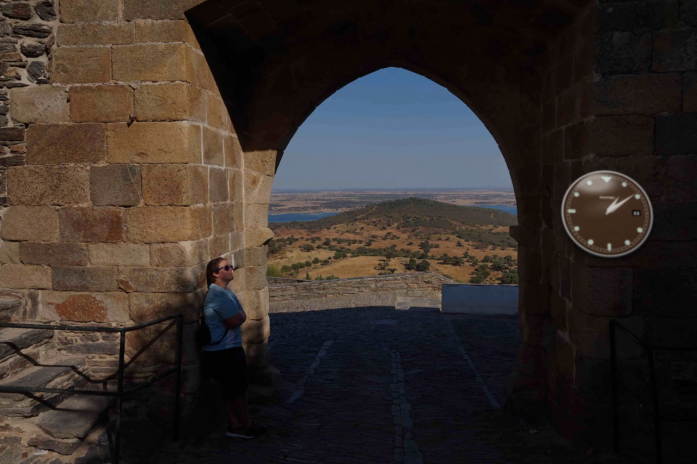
1:09
